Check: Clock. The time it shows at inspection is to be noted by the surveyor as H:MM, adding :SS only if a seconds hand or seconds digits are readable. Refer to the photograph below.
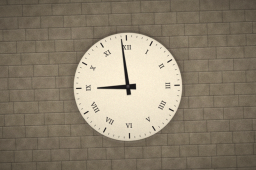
8:59
